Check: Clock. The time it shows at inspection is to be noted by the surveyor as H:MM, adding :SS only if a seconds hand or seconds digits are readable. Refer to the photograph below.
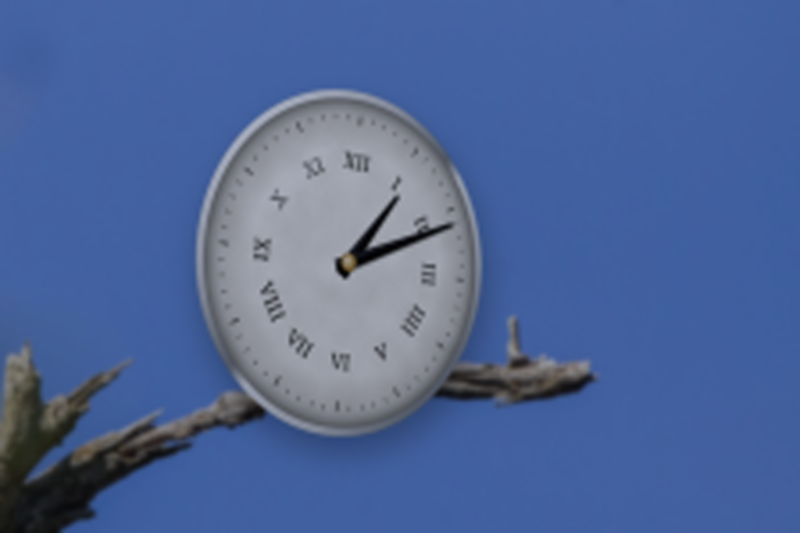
1:11
